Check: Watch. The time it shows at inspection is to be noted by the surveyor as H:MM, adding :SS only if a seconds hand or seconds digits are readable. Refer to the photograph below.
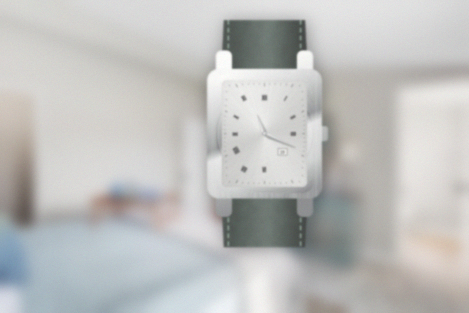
11:19
